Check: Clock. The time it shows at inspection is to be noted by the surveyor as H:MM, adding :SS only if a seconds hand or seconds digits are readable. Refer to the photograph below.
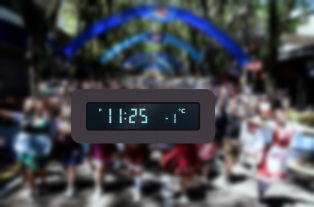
11:25
